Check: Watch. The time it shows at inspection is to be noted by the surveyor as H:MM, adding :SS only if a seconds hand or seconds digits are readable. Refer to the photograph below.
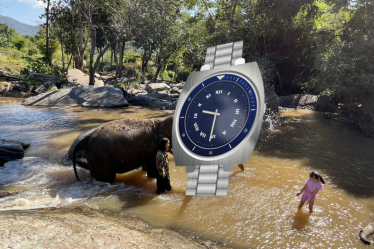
9:31
